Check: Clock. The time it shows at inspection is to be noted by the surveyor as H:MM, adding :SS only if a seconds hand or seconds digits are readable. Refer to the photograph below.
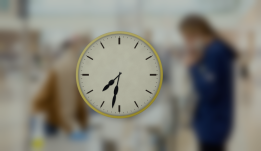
7:32
